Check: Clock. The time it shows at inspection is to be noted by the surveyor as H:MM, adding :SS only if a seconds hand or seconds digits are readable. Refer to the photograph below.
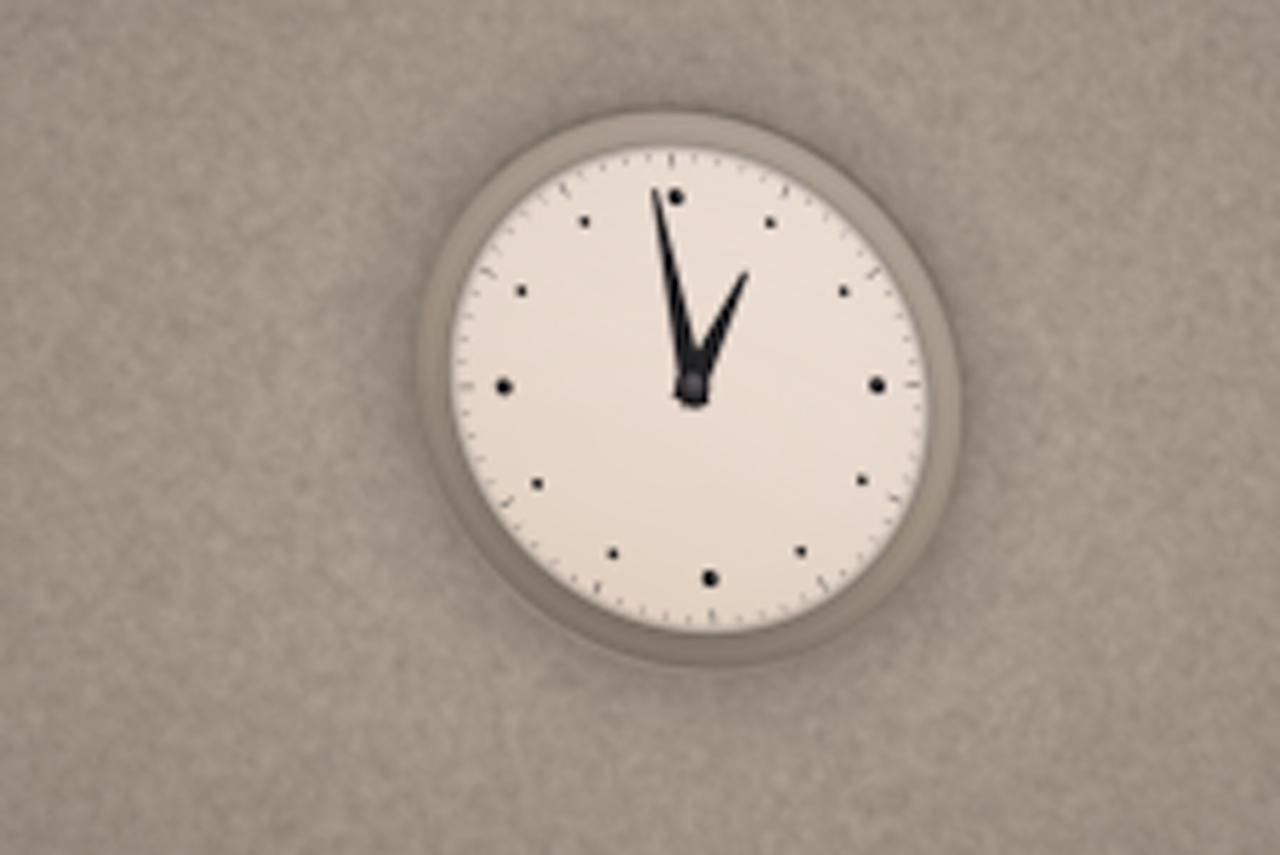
12:59
